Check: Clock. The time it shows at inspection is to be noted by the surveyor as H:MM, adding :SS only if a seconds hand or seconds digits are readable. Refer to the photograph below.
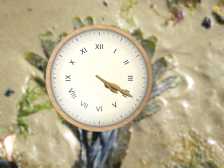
4:20
